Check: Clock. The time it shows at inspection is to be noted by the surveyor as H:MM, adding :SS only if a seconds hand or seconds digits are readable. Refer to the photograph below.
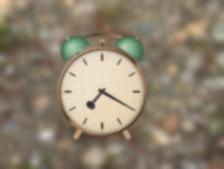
7:20
